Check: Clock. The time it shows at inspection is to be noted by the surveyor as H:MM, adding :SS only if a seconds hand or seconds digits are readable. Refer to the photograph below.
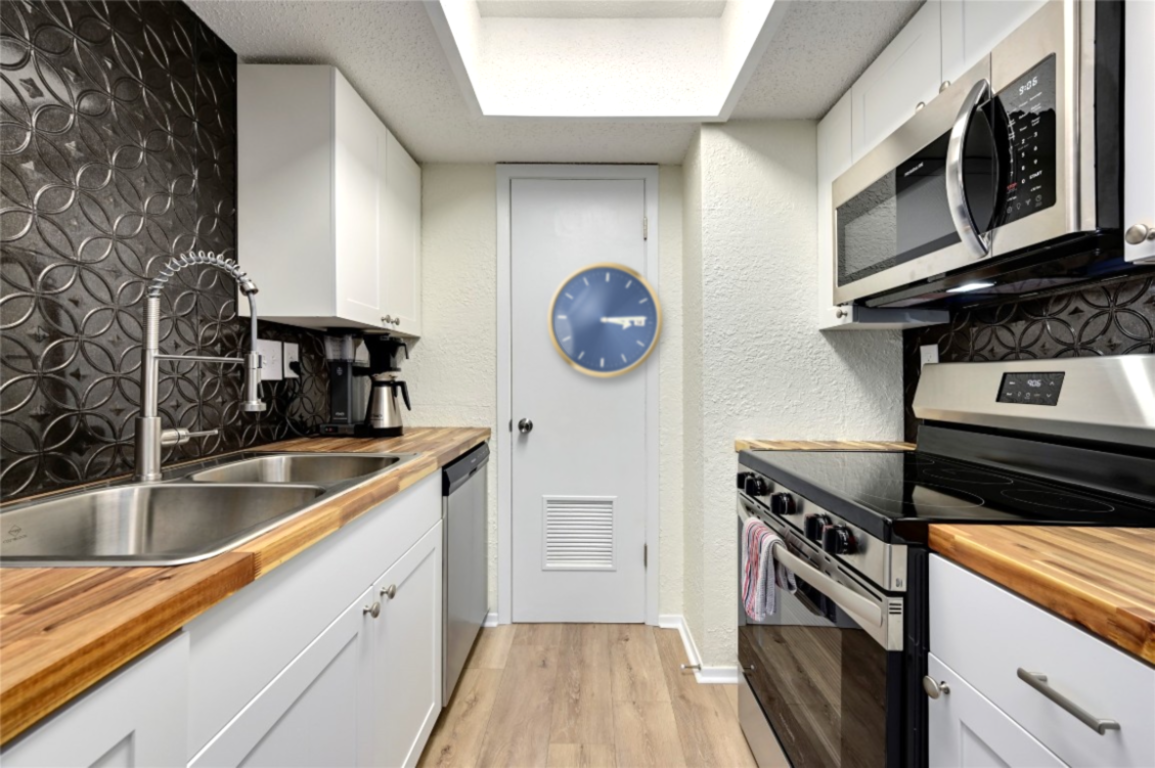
3:14
